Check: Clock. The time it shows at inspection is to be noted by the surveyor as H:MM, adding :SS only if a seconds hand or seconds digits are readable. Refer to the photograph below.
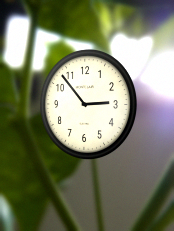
2:53
